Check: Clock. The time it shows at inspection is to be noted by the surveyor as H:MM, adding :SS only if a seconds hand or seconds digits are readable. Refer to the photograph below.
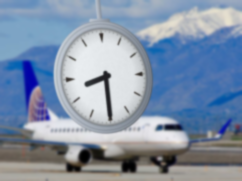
8:30
